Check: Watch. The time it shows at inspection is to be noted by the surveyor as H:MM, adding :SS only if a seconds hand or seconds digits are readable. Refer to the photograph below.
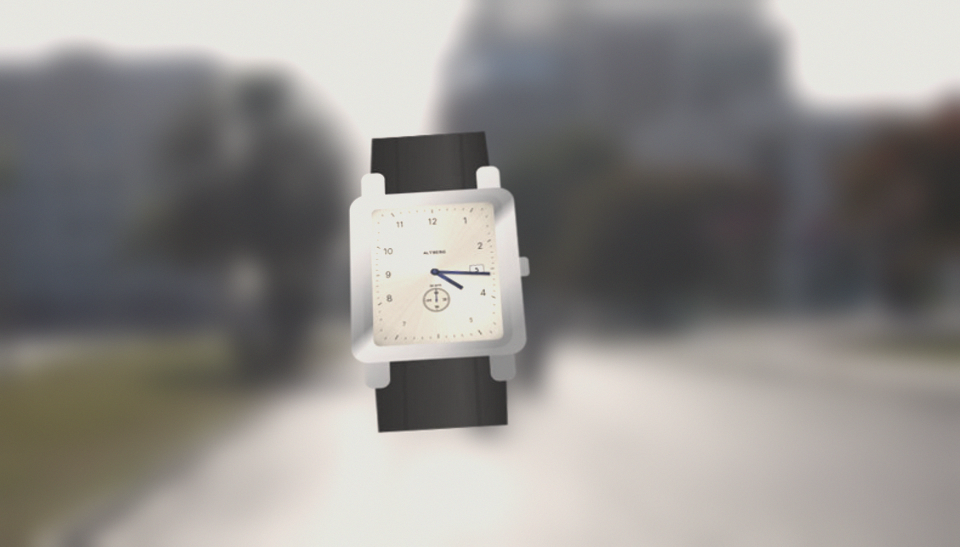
4:16
